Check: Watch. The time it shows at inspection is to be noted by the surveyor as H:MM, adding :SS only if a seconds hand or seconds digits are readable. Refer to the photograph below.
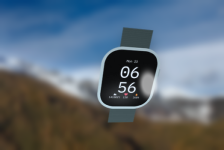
6:56
